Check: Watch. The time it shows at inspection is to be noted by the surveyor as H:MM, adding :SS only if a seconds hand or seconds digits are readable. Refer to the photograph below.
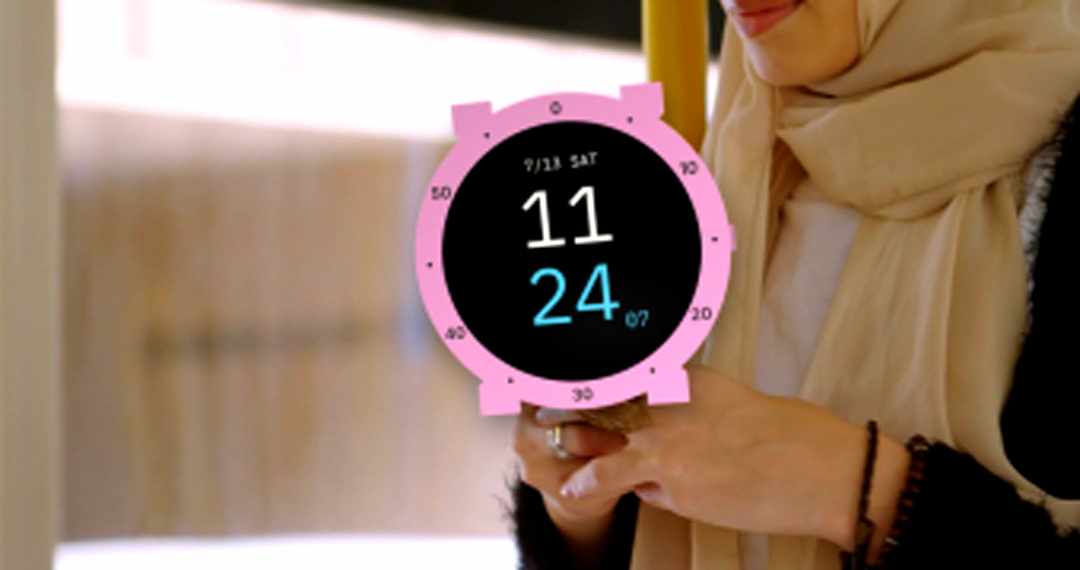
11:24
